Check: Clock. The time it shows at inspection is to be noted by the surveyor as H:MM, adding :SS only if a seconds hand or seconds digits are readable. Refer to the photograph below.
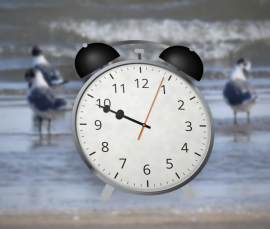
9:49:04
